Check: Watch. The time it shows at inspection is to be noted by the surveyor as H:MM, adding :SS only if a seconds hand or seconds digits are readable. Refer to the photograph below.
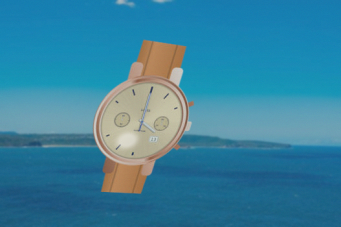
4:00
